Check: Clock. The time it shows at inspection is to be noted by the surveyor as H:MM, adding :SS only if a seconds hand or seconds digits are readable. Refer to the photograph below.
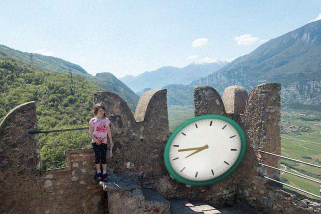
7:43
